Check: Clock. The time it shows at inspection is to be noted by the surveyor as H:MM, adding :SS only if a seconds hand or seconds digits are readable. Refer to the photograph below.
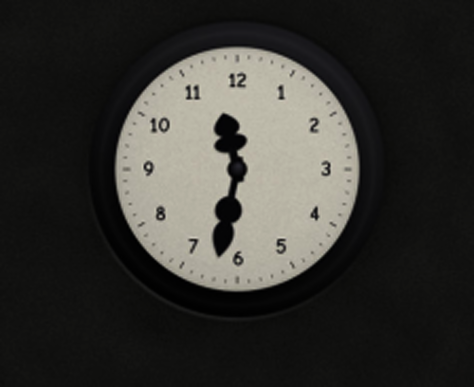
11:32
